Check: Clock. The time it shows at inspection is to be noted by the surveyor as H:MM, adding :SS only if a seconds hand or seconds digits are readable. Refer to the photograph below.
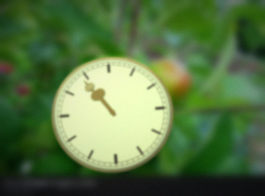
10:54
